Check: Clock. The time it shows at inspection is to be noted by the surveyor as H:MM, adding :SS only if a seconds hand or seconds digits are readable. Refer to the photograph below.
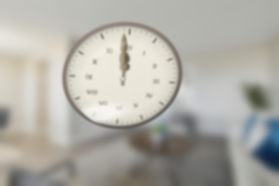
11:59
